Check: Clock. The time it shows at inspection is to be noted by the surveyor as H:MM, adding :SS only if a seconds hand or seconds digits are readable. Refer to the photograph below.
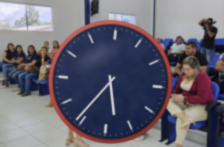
5:36
